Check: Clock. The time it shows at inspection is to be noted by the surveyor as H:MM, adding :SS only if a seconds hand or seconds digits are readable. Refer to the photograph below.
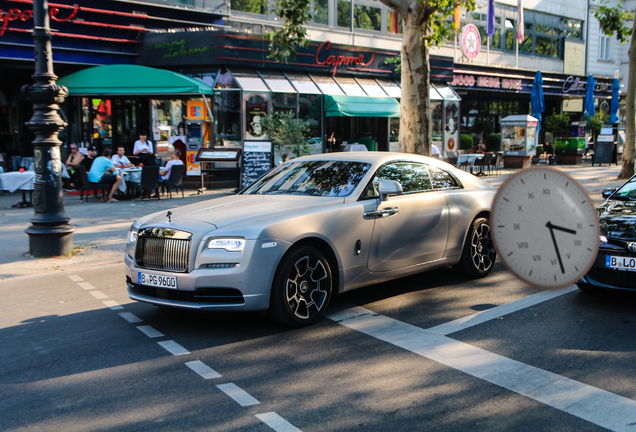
3:28
